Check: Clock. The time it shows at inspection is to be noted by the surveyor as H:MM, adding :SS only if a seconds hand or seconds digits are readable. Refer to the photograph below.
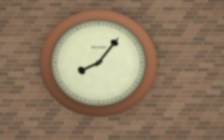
8:06
